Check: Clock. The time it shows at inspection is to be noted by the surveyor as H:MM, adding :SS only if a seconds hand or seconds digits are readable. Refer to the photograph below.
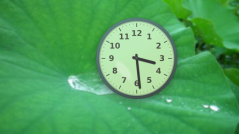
3:29
